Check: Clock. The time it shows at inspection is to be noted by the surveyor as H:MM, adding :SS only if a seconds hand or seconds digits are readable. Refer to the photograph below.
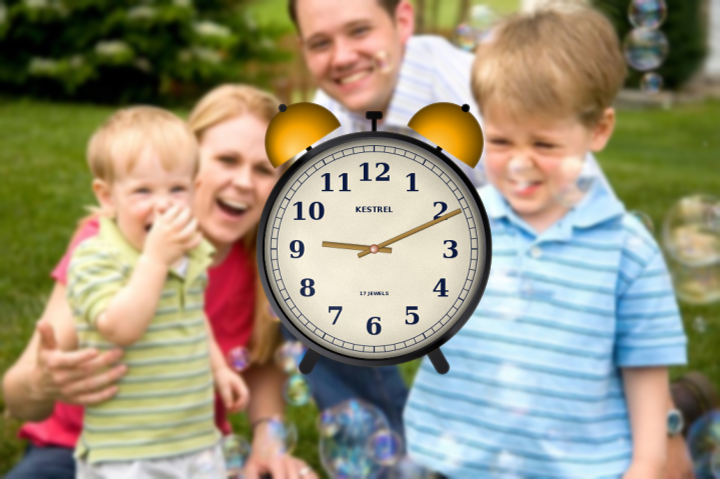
9:11
